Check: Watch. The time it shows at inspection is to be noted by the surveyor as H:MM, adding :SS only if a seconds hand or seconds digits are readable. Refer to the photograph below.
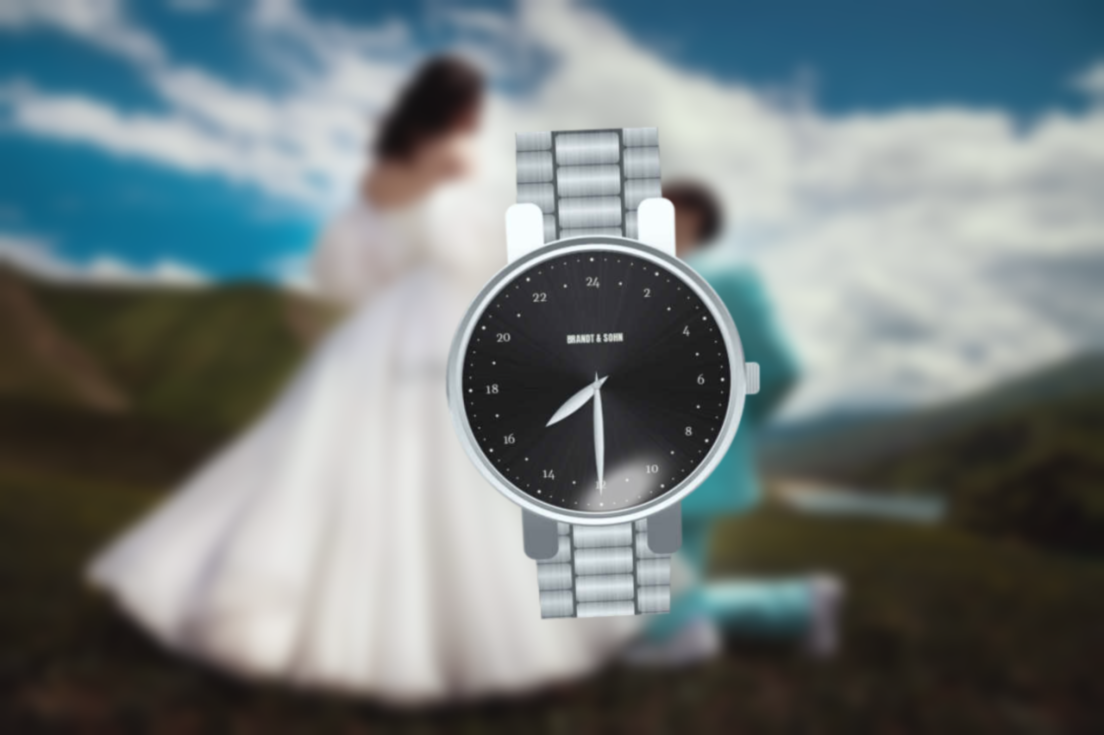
15:30
